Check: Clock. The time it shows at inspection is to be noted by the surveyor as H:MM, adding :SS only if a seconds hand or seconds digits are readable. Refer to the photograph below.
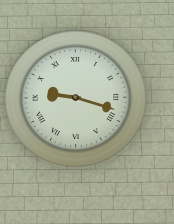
9:18
